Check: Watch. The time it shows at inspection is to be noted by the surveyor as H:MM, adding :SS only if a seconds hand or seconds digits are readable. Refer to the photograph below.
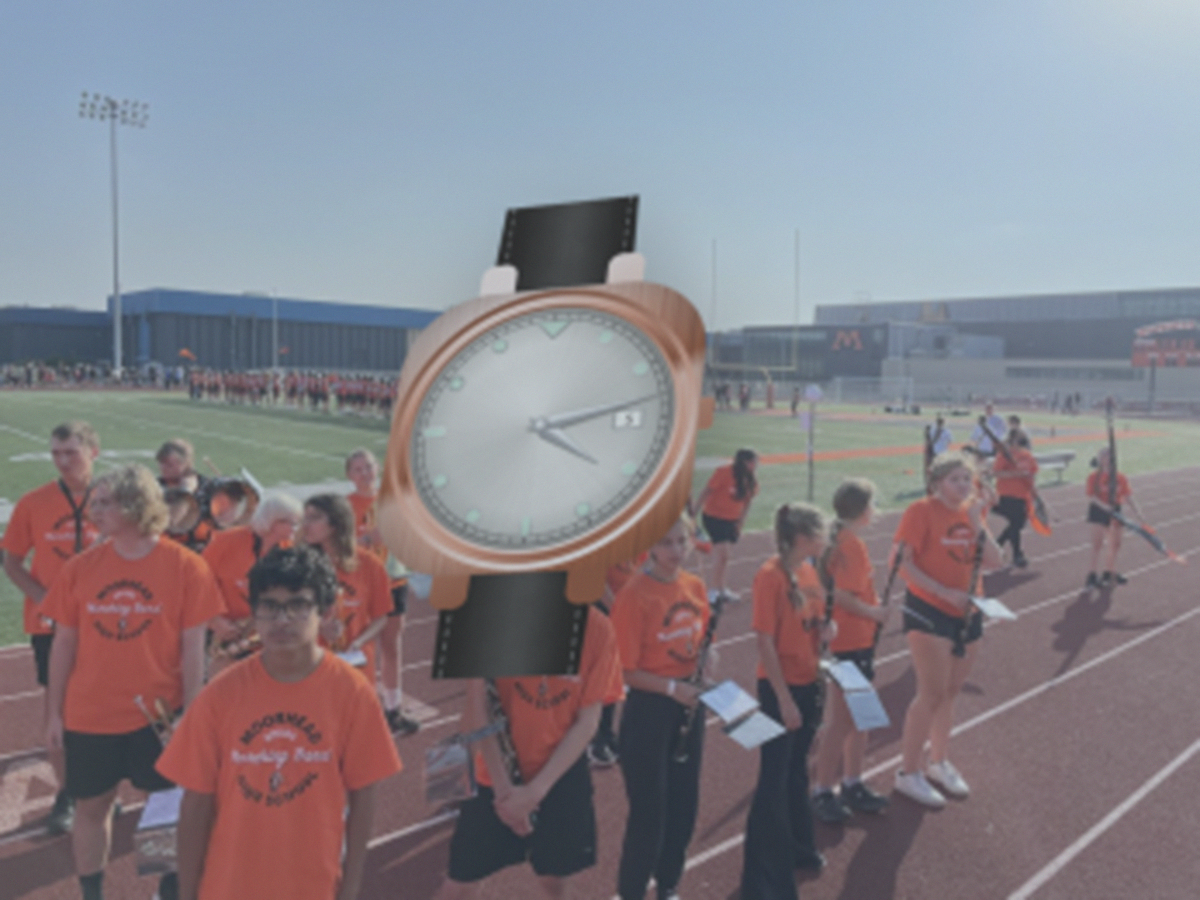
4:13
